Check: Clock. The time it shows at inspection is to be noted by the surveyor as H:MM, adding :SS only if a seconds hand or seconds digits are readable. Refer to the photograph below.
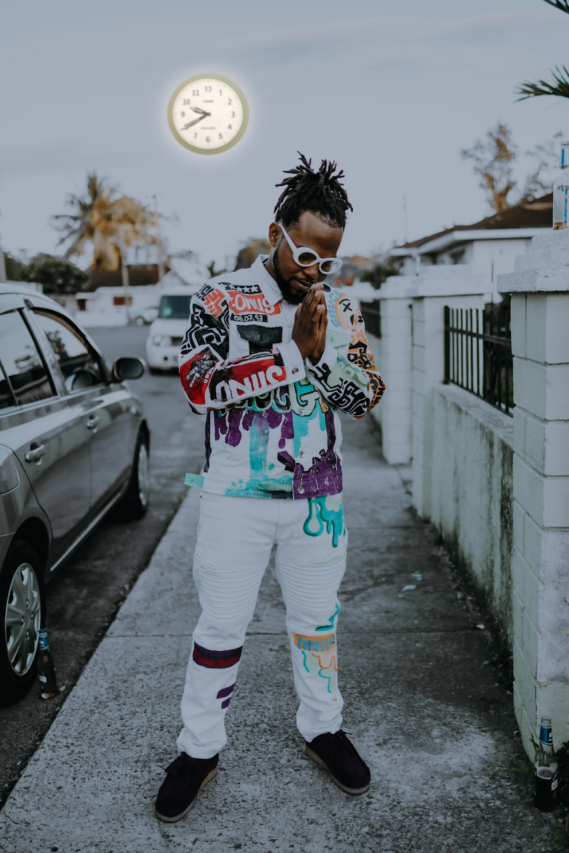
9:40
